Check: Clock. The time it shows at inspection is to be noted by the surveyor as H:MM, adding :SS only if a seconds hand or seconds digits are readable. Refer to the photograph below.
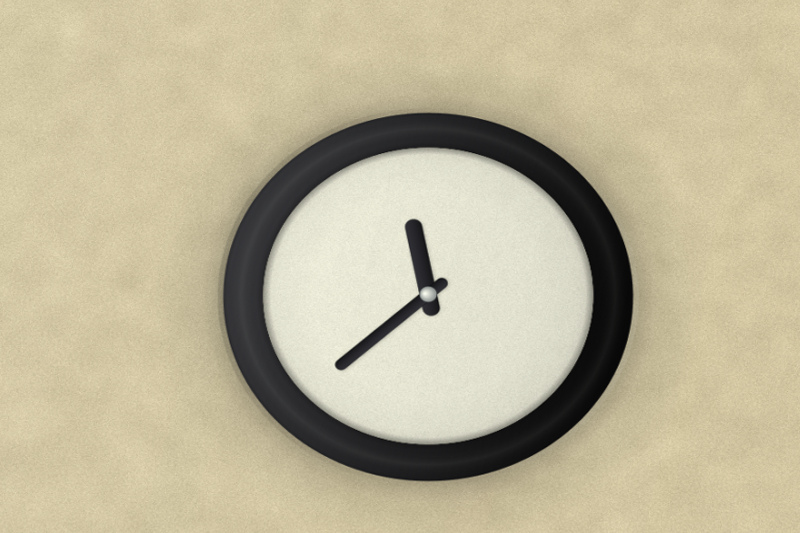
11:38
